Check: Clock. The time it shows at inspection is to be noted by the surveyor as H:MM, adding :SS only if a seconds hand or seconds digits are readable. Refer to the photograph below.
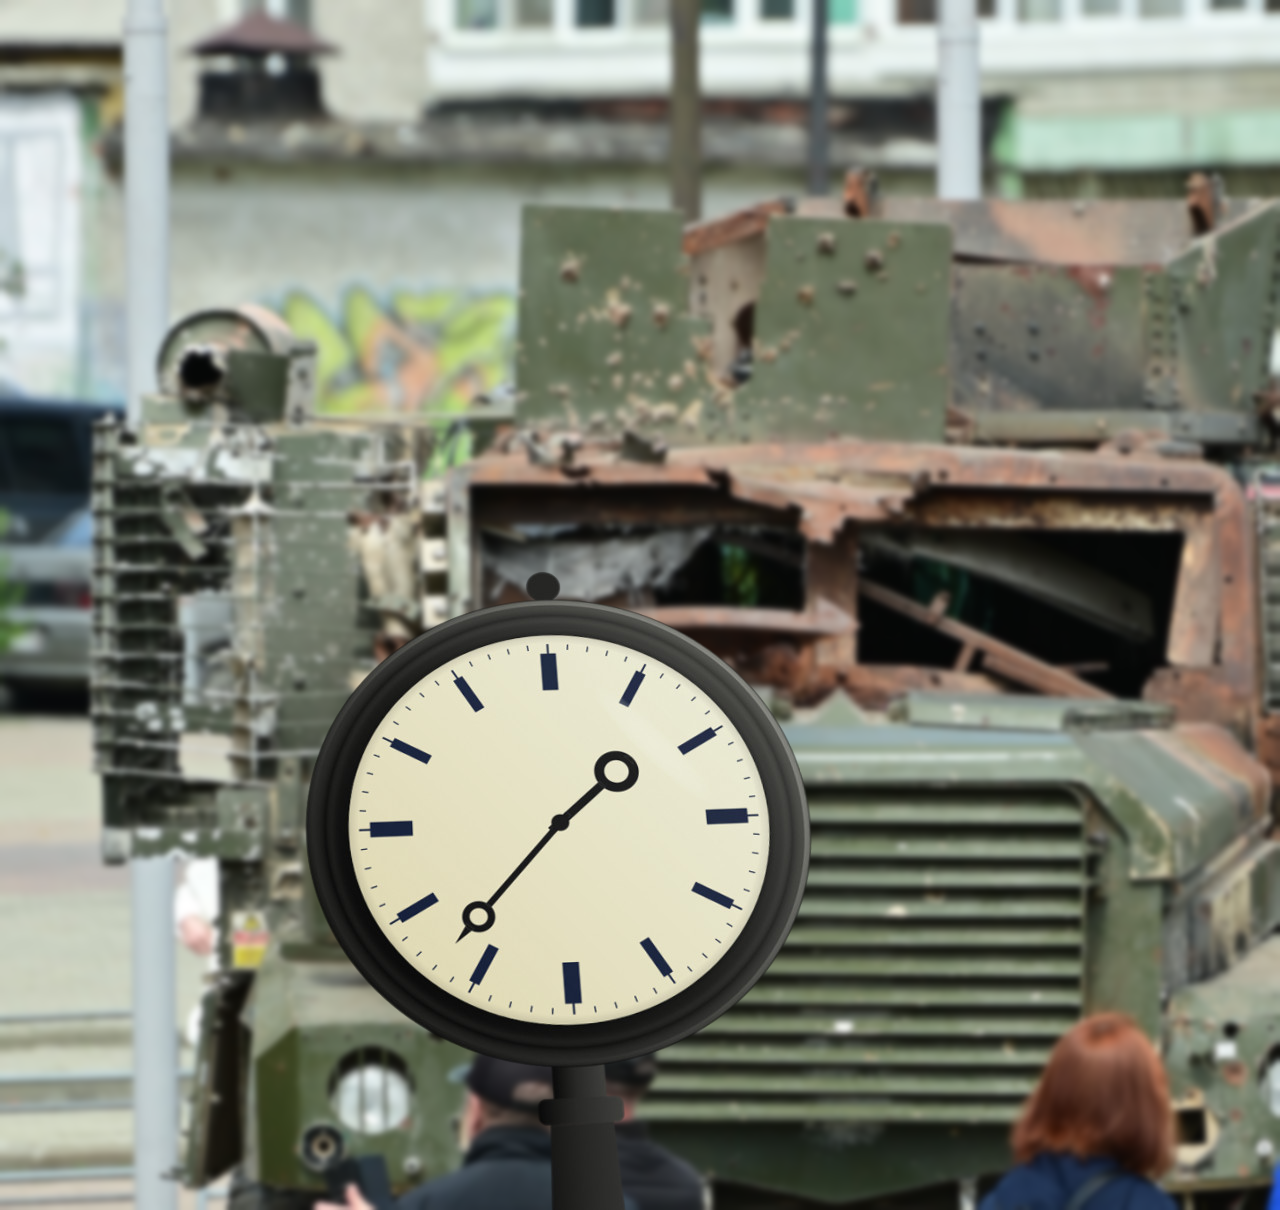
1:37
